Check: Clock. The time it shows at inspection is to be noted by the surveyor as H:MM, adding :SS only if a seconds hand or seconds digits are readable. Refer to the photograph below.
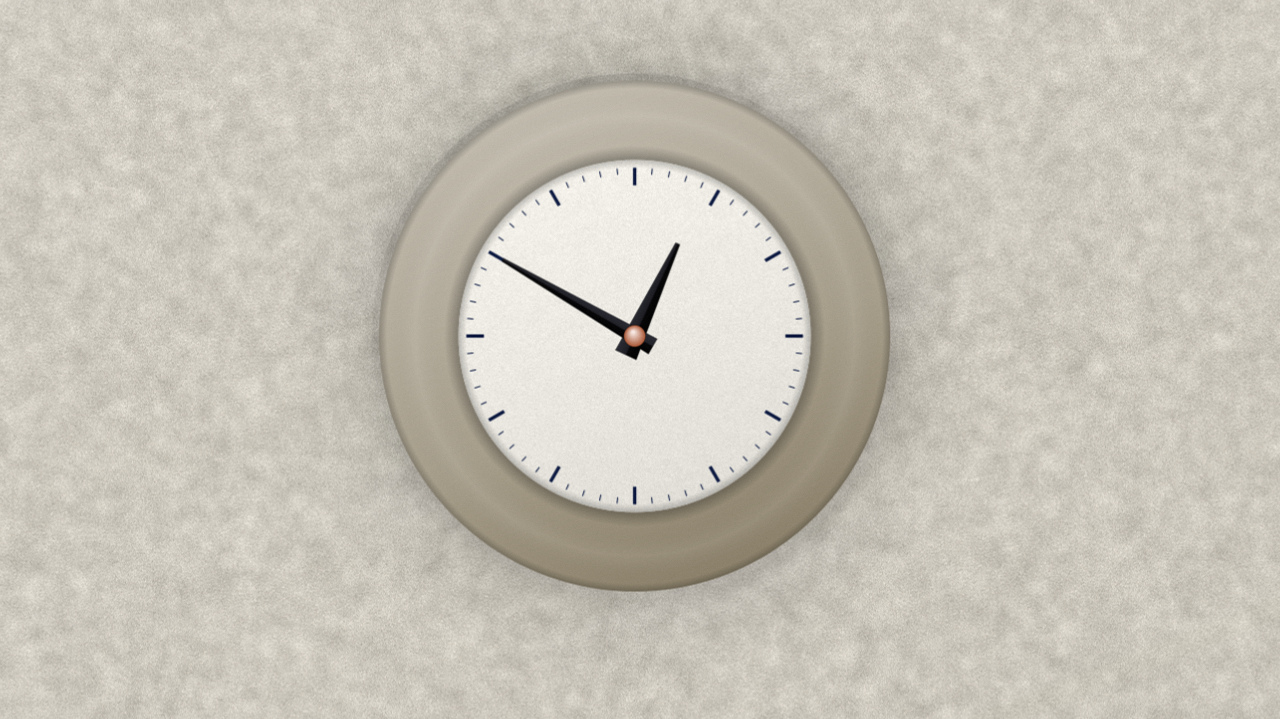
12:50
